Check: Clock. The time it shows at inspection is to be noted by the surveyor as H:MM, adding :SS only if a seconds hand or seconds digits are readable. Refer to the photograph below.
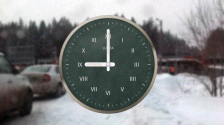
9:00
